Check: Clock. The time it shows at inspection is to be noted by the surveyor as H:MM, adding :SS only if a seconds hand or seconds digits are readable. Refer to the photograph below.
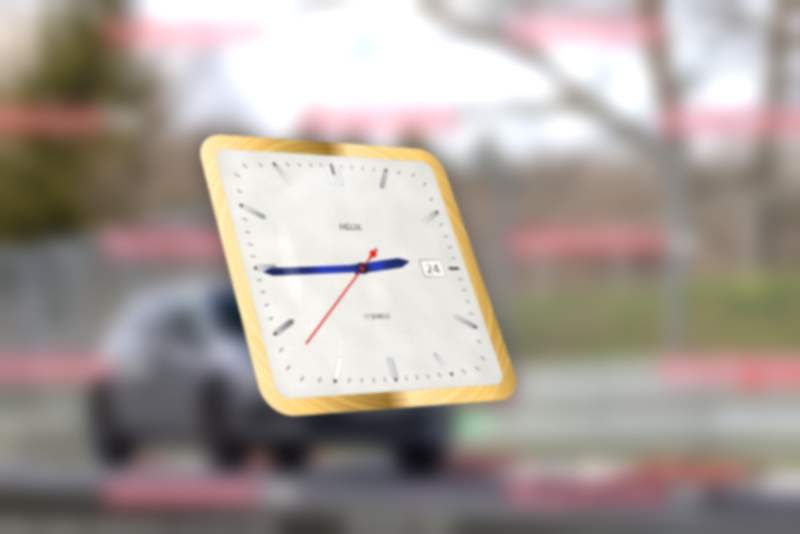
2:44:38
